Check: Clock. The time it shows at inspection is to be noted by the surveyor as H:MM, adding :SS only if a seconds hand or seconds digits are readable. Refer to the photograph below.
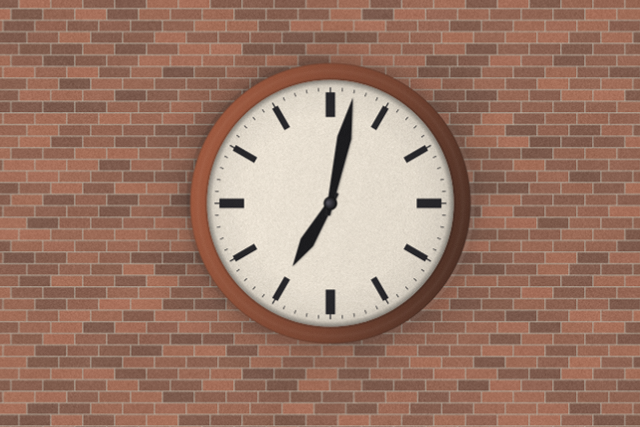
7:02
